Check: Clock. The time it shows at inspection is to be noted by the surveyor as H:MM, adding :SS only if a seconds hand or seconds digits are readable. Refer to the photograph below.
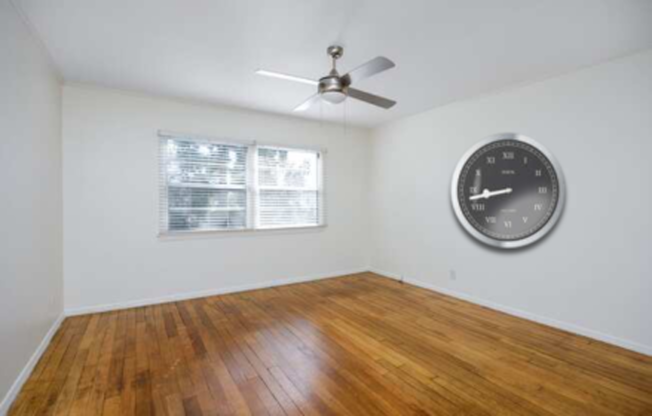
8:43
